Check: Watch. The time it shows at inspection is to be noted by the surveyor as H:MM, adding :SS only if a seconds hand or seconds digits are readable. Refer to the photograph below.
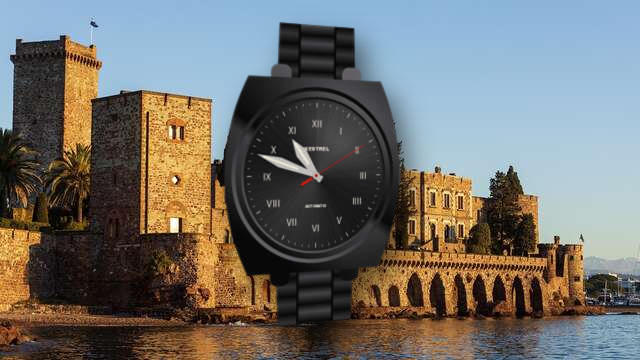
10:48:10
